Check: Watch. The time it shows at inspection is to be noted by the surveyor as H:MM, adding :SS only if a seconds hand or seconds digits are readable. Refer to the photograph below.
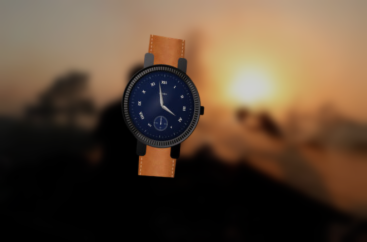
3:58
